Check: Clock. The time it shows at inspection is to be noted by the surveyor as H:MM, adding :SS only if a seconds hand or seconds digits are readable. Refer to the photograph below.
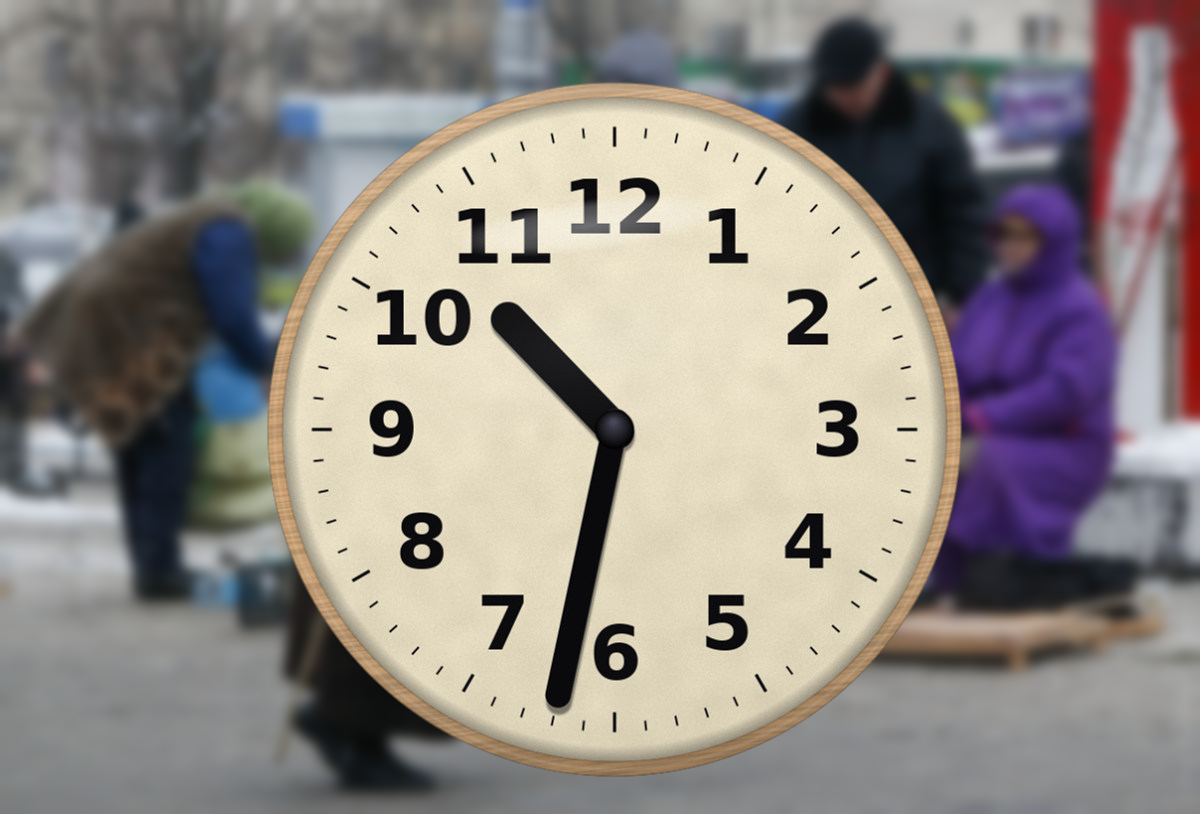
10:32
